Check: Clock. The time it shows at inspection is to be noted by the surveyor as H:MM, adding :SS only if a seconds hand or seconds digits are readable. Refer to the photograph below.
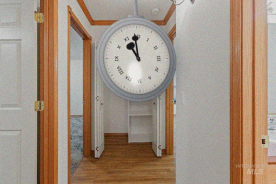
10:59
